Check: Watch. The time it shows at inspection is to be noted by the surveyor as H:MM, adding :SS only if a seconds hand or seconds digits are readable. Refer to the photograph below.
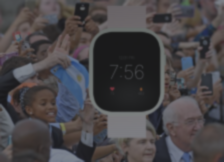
7:56
